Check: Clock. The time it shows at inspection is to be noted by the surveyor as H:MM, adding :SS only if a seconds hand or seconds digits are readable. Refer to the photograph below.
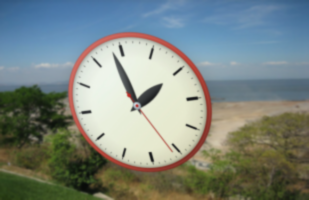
1:58:26
